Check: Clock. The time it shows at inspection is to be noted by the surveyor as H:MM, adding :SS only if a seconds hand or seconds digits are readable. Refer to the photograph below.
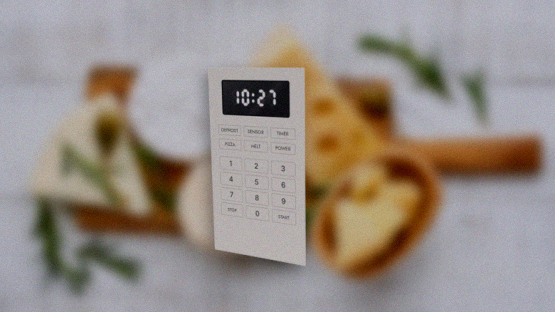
10:27
